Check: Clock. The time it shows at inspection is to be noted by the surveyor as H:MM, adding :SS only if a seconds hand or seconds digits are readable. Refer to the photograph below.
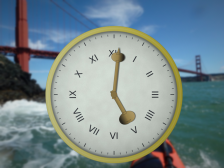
5:01
